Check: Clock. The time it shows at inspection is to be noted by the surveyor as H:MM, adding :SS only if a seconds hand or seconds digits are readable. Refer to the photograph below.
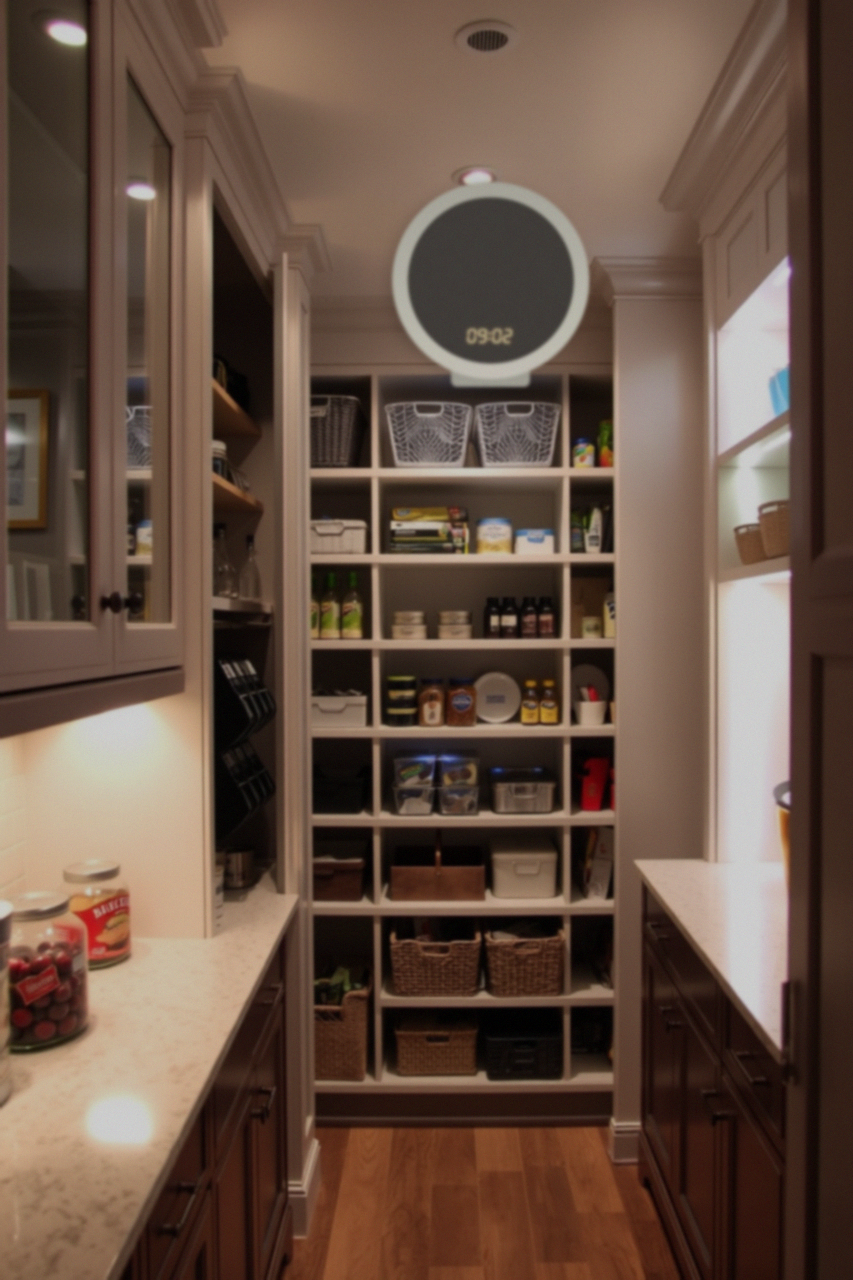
9:02
